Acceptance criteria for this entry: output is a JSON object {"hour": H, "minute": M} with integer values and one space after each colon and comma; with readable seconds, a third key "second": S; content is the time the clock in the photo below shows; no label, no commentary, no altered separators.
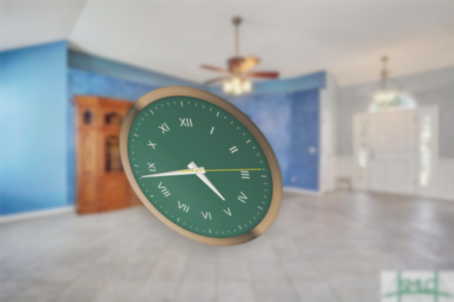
{"hour": 4, "minute": 43, "second": 14}
